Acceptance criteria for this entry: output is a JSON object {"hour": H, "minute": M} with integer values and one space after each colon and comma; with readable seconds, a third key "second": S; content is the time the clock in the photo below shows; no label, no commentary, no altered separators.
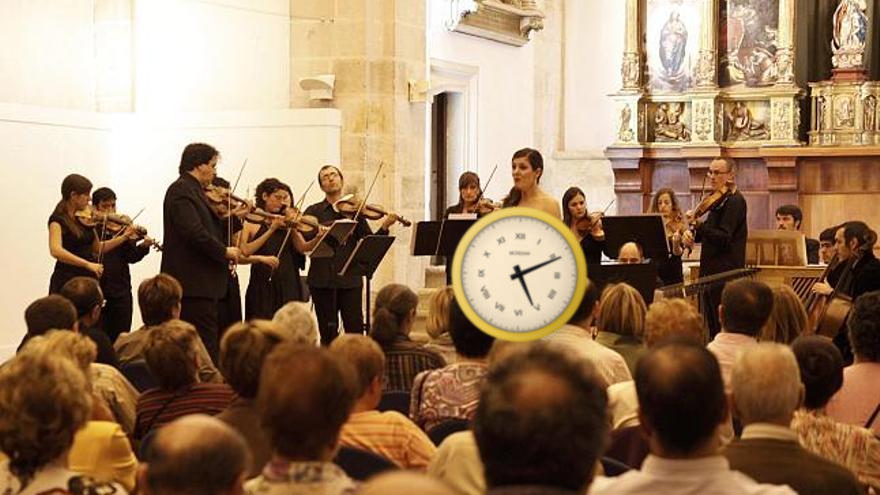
{"hour": 5, "minute": 11}
